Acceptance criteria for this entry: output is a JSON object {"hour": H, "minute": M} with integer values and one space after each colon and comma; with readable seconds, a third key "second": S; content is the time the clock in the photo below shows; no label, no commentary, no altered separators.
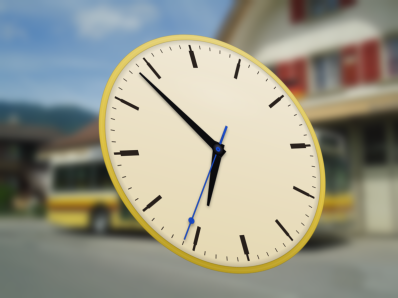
{"hour": 6, "minute": 53, "second": 36}
